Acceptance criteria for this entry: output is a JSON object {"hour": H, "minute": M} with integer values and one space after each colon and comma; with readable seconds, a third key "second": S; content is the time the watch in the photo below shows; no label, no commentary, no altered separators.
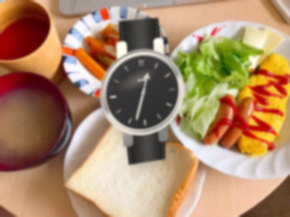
{"hour": 12, "minute": 33}
